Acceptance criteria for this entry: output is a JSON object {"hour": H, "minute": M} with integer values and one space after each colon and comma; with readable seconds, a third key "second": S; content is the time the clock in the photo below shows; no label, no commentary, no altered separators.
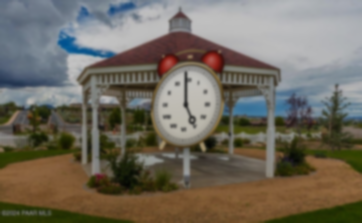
{"hour": 4, "minute": 59}
